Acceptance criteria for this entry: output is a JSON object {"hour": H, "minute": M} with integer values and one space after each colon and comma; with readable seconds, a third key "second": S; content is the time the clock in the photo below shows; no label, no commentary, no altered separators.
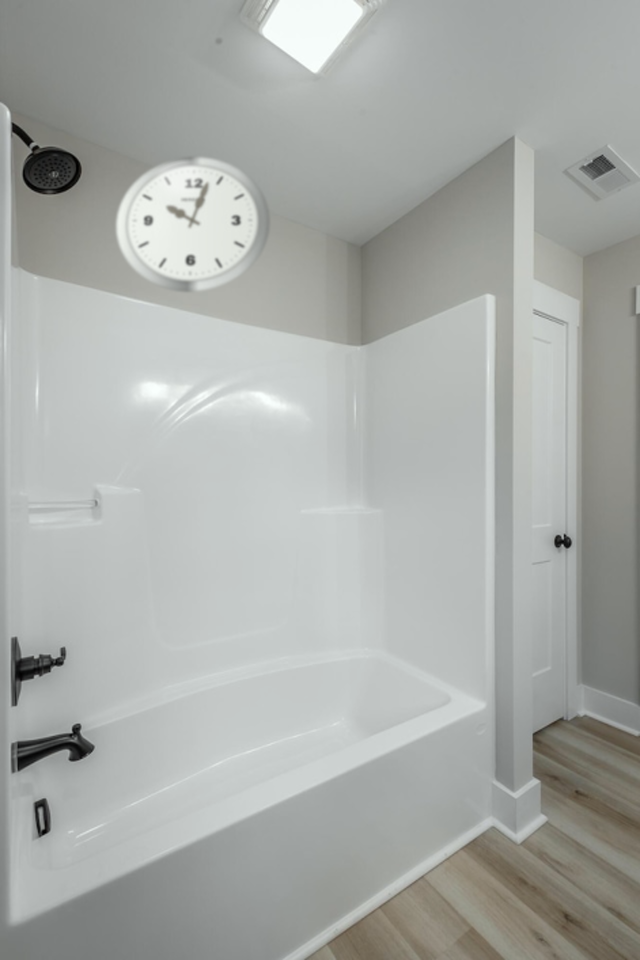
{"hour": 10, "minute": 3}
